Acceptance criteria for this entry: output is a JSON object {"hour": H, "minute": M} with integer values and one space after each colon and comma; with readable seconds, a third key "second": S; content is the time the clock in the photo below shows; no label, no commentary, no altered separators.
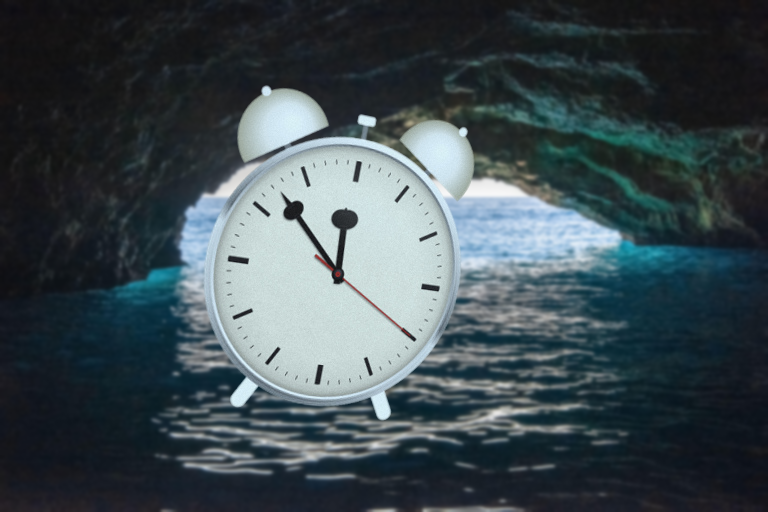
{"hour": 11, "minute": 52, "second": 20}
